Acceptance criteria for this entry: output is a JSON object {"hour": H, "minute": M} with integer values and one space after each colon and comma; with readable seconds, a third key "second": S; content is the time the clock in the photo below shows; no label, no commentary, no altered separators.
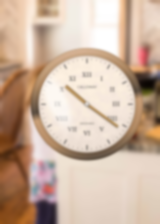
{"hour": 10, "minute": 21}
